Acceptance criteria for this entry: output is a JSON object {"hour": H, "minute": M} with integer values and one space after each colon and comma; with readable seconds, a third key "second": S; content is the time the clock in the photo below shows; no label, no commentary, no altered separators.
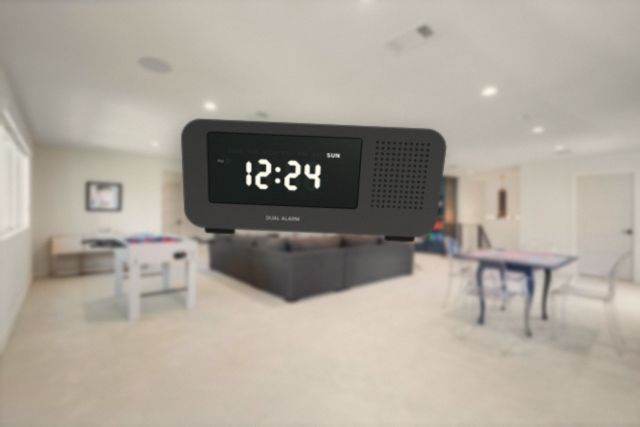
{"hour": 12, "minute": 24}
